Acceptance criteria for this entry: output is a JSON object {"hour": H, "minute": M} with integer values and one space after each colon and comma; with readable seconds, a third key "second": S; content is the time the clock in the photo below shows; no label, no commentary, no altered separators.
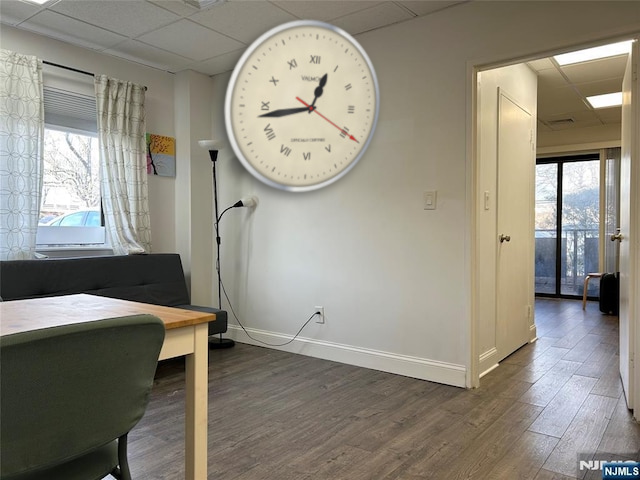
{"hour": 12, "minute": 43, "second": 20}
